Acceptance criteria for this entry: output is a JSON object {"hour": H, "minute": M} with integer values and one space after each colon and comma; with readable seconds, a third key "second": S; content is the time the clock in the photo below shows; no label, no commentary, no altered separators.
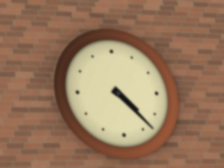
{"hour": 4, "minute": 23}
